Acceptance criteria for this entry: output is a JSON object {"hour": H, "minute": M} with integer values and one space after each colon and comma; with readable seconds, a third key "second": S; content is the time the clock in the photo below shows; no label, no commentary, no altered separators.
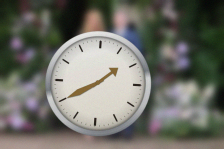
{"hour": 1, "minute": 40}
